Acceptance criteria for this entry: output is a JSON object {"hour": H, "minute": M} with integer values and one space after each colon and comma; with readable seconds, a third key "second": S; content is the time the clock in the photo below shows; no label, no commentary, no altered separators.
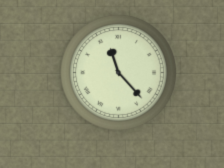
{"hour": 11, "minute": 23}
